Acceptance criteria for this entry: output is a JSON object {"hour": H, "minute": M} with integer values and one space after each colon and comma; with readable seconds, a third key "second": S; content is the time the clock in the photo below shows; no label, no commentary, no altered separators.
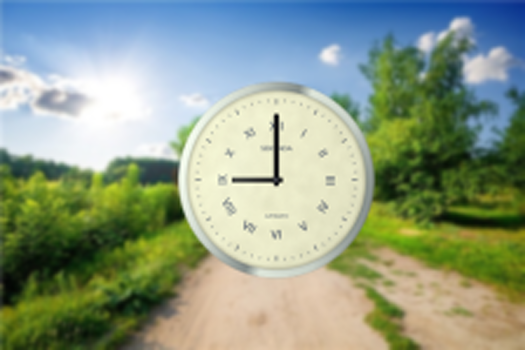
{"hour": 9, "minute": 0}
